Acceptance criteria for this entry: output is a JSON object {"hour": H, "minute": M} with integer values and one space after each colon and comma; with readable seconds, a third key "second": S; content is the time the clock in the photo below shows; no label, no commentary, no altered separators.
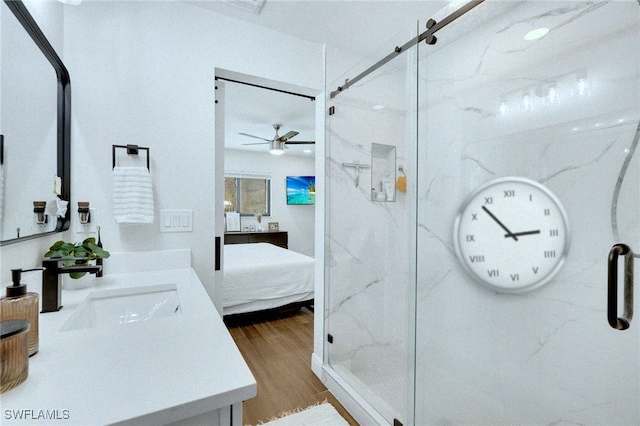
{"hour": 2, "minute": 53}
